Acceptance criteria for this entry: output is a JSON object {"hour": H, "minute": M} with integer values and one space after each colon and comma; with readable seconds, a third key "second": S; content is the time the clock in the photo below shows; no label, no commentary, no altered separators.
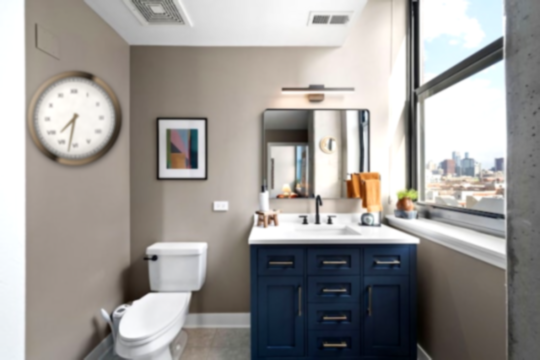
{"hour": 7, "minute": 32}
